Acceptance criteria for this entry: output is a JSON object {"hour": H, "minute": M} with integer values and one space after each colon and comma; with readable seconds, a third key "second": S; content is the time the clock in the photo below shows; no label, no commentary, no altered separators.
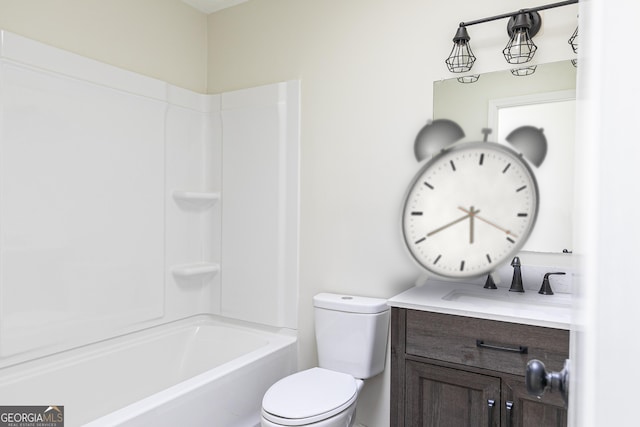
{"hour": 5, "minute": 40, "second": 19}
